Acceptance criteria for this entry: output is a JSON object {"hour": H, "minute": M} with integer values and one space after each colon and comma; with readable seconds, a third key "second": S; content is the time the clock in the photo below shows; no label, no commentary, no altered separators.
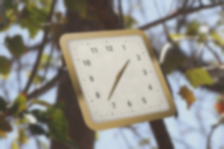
{"hour": 1, "minute": 37}
